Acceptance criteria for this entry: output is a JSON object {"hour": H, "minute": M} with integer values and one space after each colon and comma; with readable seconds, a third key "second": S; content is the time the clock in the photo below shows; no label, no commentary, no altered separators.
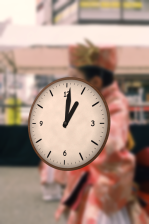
{"hour": 1, "minute": 1}
